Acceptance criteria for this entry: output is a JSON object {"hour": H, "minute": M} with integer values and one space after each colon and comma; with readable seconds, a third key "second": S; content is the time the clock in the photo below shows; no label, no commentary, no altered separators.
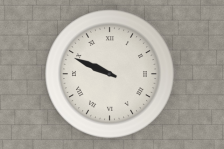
{"hour": 9, "minute": 49}
